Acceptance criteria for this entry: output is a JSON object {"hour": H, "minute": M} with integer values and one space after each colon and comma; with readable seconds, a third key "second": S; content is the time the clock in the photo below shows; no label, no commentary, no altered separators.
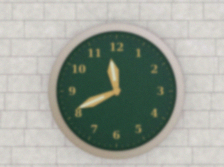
{"hour": 11, "minute": 41}
